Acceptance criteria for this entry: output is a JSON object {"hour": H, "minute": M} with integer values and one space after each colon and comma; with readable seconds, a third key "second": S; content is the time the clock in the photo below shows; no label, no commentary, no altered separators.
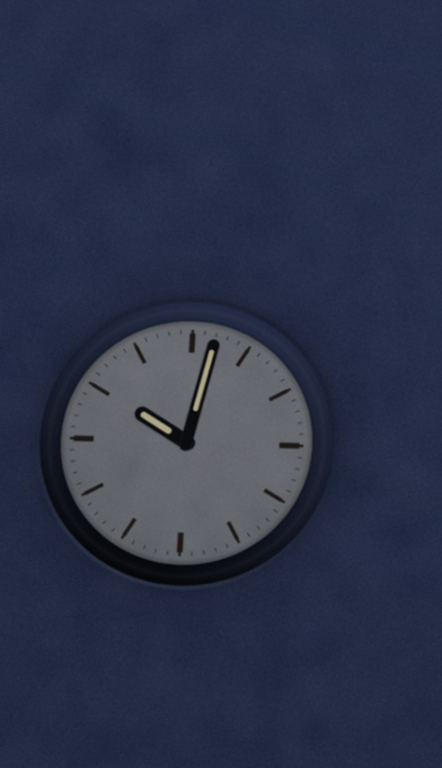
{"hour": 10, "minute": 2}
